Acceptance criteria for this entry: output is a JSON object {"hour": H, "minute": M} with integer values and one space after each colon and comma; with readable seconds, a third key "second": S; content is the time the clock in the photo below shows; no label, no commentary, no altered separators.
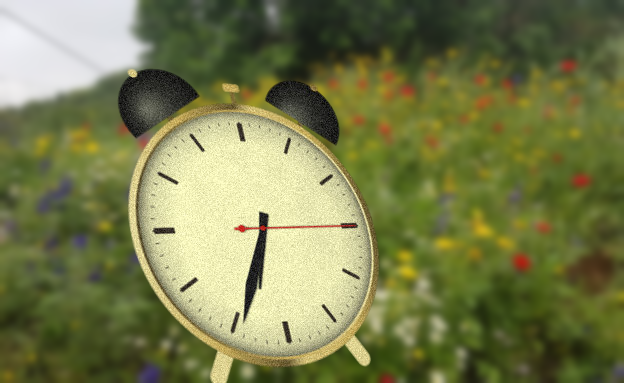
{"hour": 6, "minute": 34, "second": 15}
